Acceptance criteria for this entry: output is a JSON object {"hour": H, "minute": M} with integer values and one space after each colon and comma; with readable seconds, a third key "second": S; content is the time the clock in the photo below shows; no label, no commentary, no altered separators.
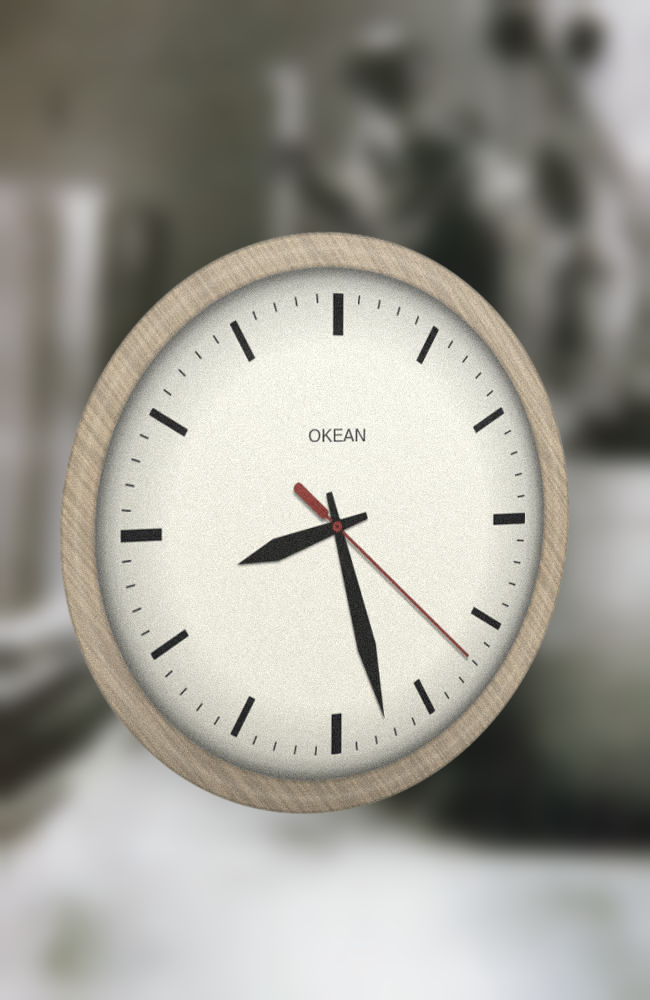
{"hour": 8, "minute": 27, "second": 22}
